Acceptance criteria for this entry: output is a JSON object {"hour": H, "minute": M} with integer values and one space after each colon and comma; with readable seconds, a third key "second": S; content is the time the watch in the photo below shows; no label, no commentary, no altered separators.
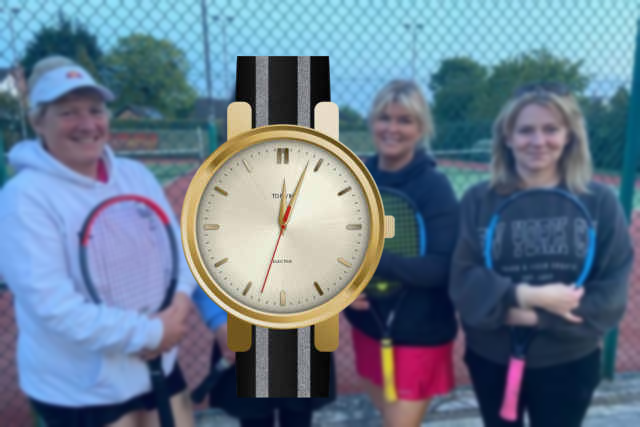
{"hour": 12, "minute": 3, "second": 33}
